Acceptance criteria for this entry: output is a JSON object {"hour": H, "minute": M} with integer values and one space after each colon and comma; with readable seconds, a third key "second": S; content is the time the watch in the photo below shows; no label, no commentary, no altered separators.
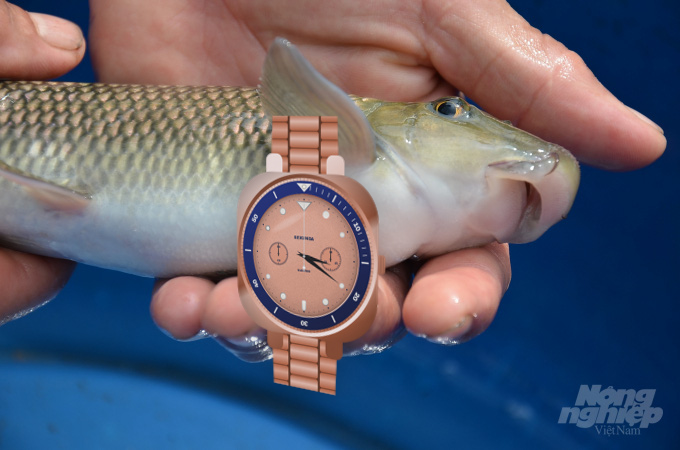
{"hour": 3, "minute": 20}
